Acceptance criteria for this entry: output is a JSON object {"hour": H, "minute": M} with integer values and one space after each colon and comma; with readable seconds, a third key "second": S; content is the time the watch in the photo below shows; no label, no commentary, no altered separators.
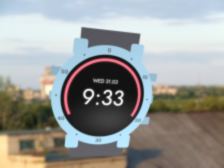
{"hour": 9, "minute": 33}
